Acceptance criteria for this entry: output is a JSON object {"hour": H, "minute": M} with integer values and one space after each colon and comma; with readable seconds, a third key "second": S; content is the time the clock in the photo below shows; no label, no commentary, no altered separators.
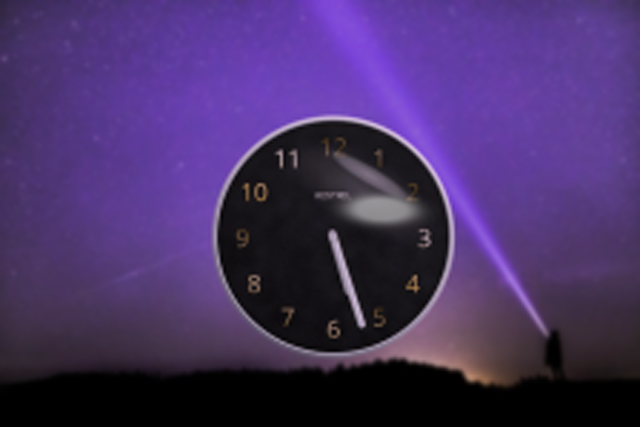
{"hour": 5, "minute": 27}
